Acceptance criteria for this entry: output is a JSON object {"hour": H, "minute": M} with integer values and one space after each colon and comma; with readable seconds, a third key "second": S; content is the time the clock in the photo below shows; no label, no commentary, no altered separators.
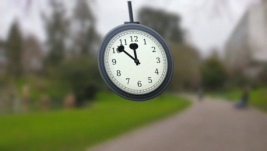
{"hour": 11, "minute": 52}
